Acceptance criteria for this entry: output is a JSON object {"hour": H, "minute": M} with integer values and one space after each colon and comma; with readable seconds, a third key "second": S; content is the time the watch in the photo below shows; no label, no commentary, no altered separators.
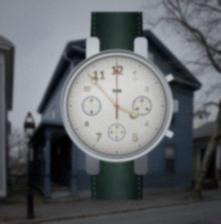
{"hour": 3, "minute": 53}
